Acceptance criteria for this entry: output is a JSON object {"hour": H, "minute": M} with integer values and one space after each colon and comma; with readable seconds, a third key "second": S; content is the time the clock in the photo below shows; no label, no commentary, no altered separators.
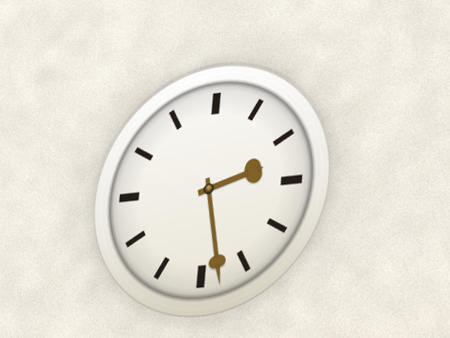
{"hour": 2, "minute": 28}
